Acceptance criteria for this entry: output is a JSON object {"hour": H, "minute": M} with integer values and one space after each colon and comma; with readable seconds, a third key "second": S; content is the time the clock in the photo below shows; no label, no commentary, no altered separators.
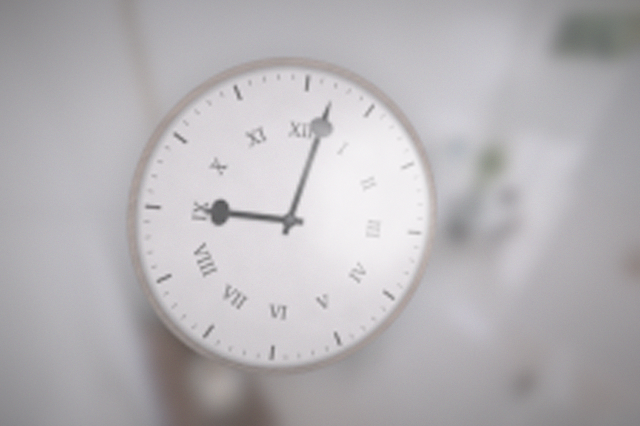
{"hour": 9, "minute": 2}
